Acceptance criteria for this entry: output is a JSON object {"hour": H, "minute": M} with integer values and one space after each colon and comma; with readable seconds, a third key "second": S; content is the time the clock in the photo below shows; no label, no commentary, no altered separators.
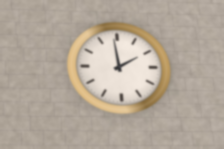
{"hour": 1, "minute": 59}
